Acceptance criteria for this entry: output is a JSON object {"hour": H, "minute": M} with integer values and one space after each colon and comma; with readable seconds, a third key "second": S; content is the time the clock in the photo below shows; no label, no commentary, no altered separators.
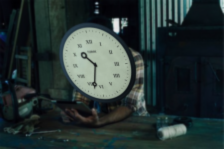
{"hour": 10, "minute": 33}
